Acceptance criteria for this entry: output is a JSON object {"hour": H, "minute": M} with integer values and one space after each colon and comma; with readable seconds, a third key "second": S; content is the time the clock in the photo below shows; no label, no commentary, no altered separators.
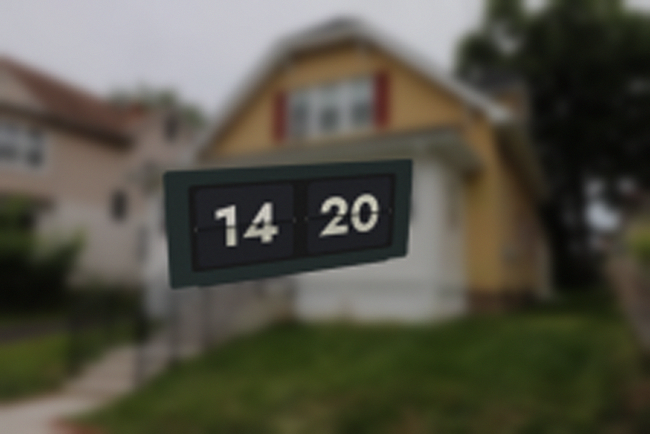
{"hour": 14, "minute": 20}
